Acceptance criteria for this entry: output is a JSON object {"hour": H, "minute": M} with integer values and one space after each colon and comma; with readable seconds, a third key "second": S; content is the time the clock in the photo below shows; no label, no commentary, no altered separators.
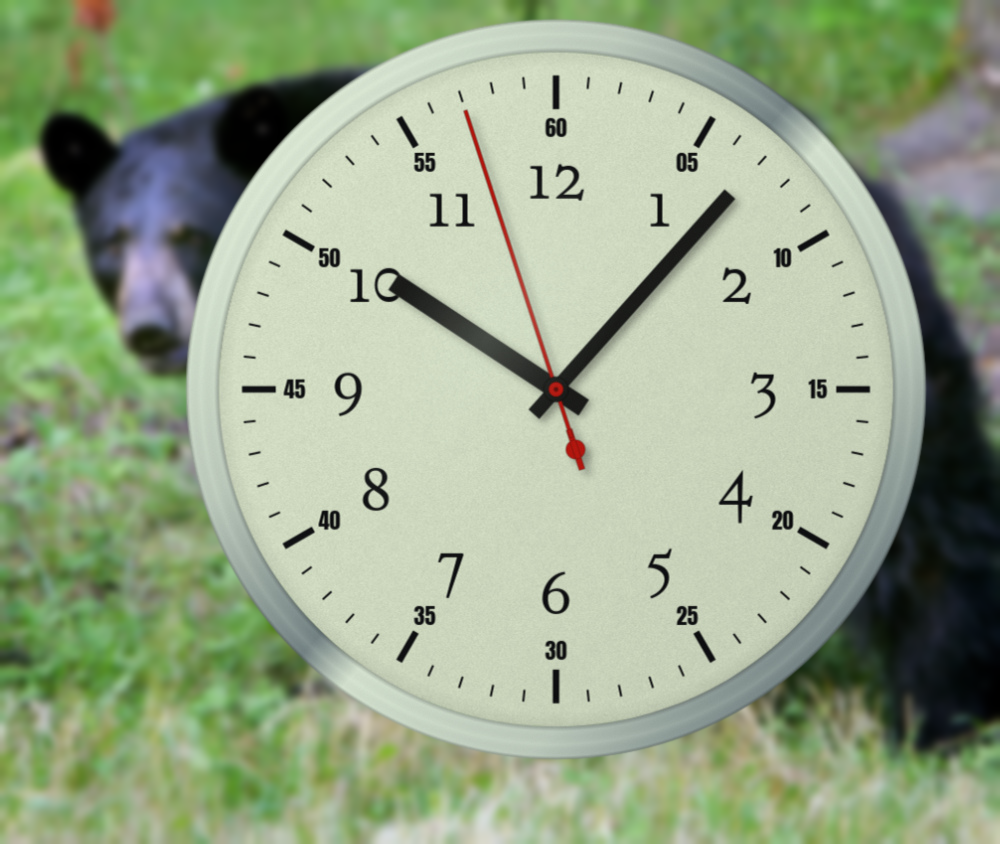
{"hour": 10, "minute": 6, "second": 57}
